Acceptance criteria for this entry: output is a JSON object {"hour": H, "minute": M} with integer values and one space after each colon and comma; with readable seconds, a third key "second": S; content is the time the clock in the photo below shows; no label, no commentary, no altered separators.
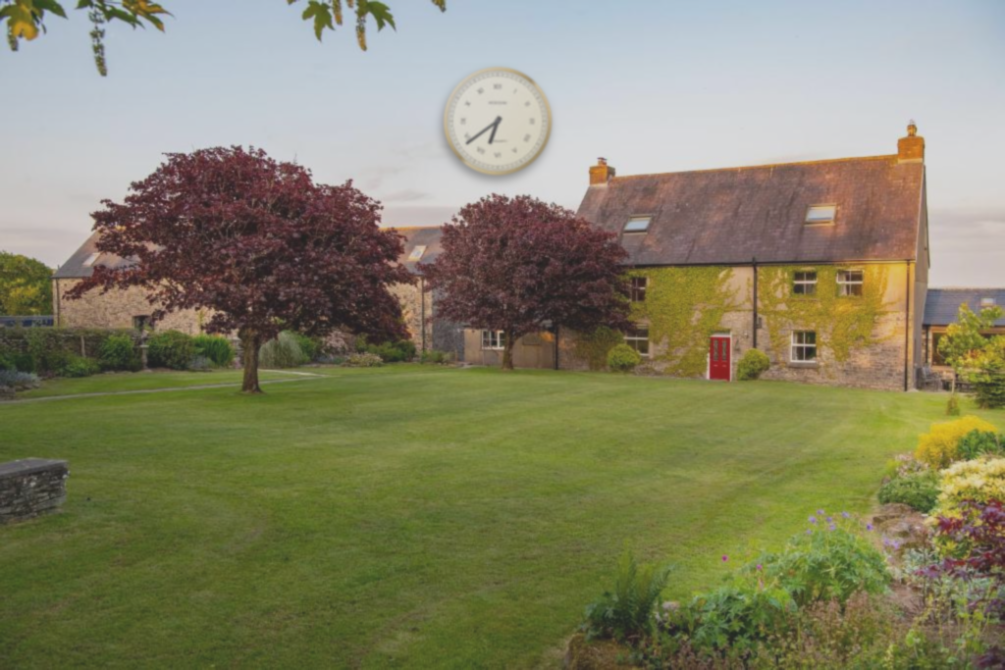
{"hour": 6, "minute": 39}
